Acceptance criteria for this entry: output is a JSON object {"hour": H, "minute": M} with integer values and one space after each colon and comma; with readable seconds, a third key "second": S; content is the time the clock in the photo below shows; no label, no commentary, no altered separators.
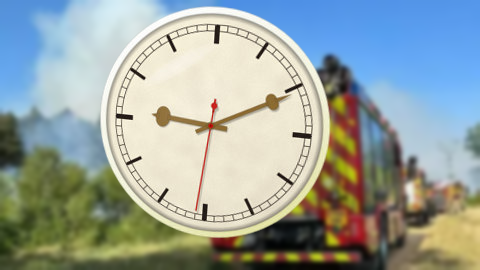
{"hour": 9, "minute": 10, "second": 31}
